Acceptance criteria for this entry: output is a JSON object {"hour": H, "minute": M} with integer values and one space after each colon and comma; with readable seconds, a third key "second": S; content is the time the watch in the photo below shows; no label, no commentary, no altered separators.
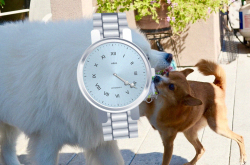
{"hour": 4, "minute": 21}
